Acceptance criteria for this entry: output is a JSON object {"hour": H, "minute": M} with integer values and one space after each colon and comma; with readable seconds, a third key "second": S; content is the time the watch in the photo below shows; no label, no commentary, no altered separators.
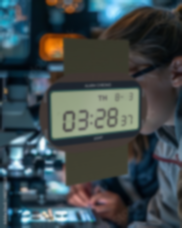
{"hour": 3, "minute": 28}
